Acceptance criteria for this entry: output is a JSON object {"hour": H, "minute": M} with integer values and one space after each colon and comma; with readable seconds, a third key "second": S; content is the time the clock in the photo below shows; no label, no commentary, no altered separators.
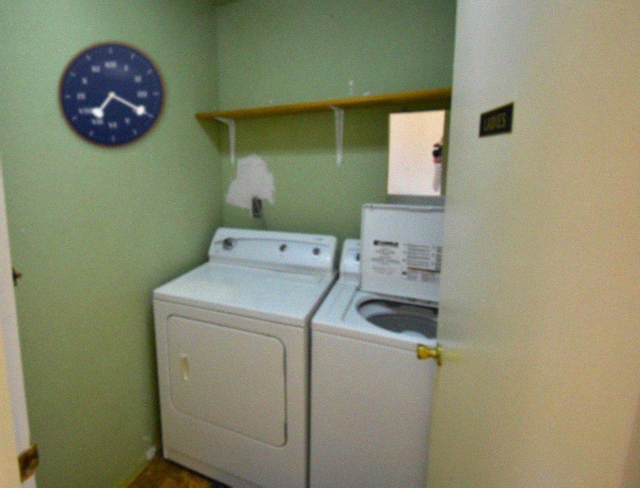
{"hour": 7, "minute": 20}
